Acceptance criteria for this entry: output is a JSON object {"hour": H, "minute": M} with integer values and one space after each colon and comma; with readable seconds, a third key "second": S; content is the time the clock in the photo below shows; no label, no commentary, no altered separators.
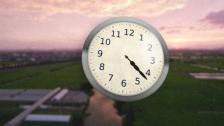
{"hour": 4, "minute": 22}
